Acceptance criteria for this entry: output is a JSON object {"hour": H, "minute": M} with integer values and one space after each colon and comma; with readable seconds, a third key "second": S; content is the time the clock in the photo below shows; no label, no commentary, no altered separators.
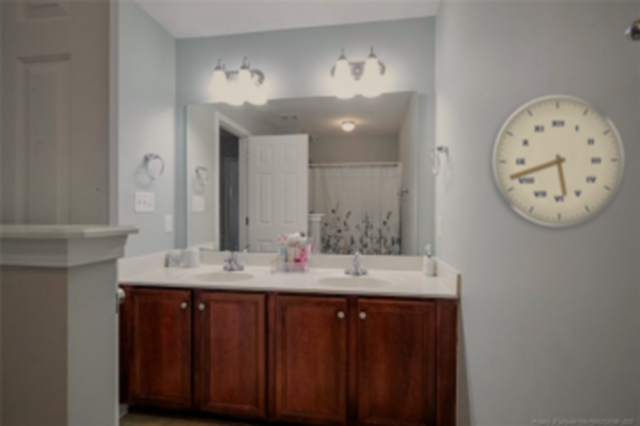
{"hour": 5, "minute": 42}
